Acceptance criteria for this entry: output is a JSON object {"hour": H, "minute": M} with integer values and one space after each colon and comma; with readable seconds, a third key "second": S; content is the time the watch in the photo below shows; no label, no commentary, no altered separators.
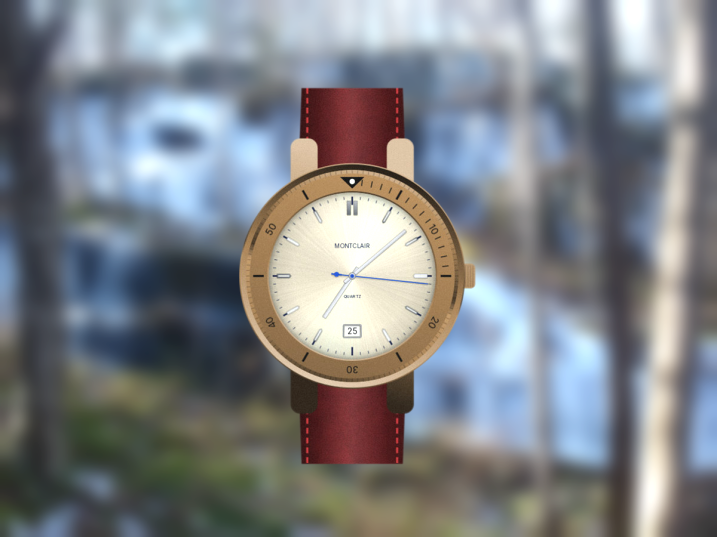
{"hour": 7, "minute": 8, "second": 16}
